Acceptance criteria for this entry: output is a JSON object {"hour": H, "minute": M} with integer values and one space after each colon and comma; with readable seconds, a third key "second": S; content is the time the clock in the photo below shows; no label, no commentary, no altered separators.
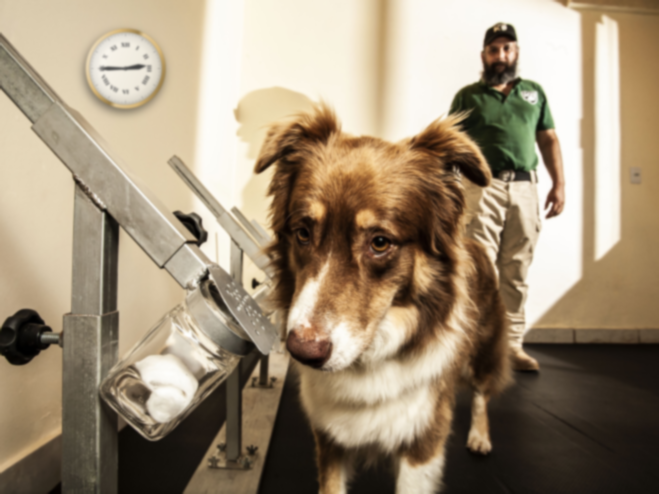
{"hour": 2, "minute": 45}
